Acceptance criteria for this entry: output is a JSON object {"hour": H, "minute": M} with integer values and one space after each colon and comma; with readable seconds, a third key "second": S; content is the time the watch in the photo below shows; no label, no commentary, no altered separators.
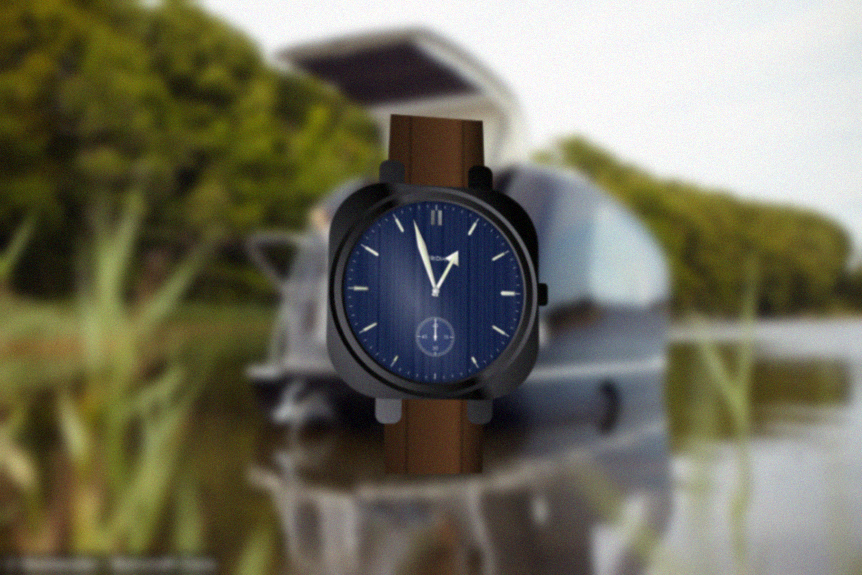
{"hour": 12, "minute": 57}
